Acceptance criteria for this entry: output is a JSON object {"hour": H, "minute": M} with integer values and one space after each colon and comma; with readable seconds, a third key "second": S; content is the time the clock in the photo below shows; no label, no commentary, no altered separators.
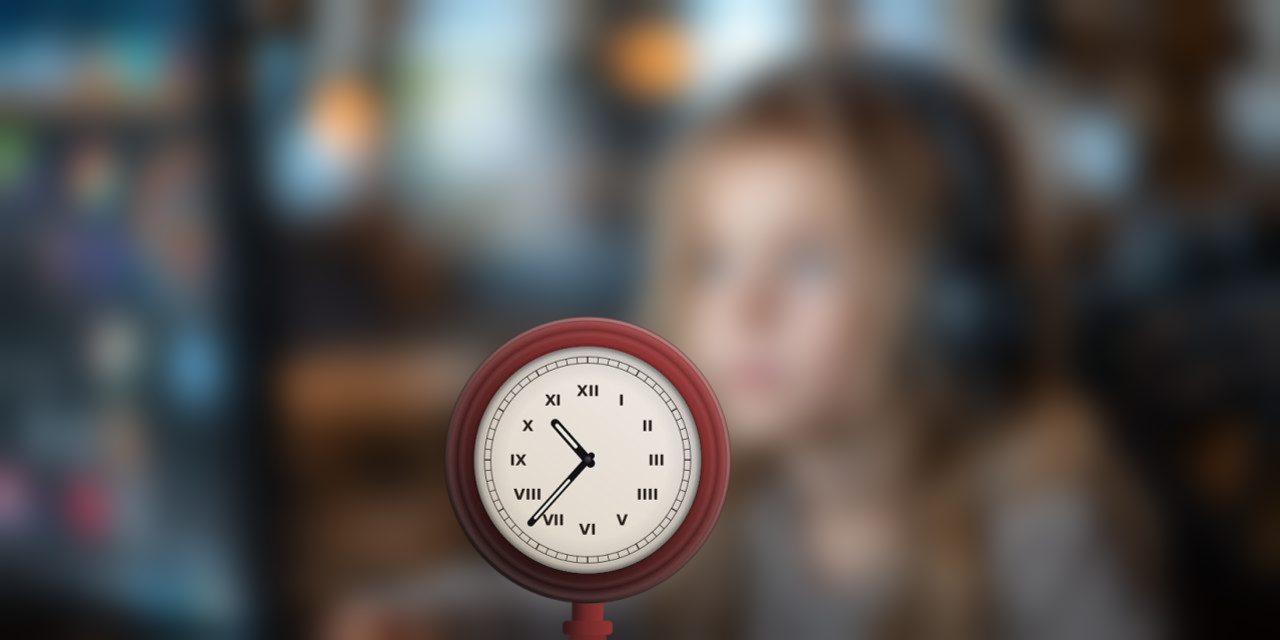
{"hour": 10, "minute": 37}
